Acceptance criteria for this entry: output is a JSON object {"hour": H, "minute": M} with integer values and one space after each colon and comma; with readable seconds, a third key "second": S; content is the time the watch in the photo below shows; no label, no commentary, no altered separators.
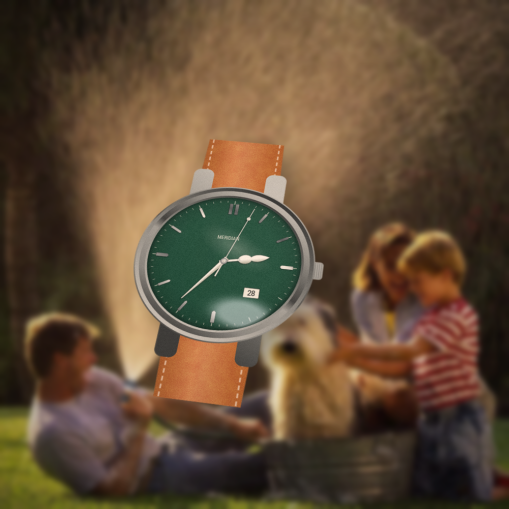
{"hour": 2, "minute": 36, "second": 3}
